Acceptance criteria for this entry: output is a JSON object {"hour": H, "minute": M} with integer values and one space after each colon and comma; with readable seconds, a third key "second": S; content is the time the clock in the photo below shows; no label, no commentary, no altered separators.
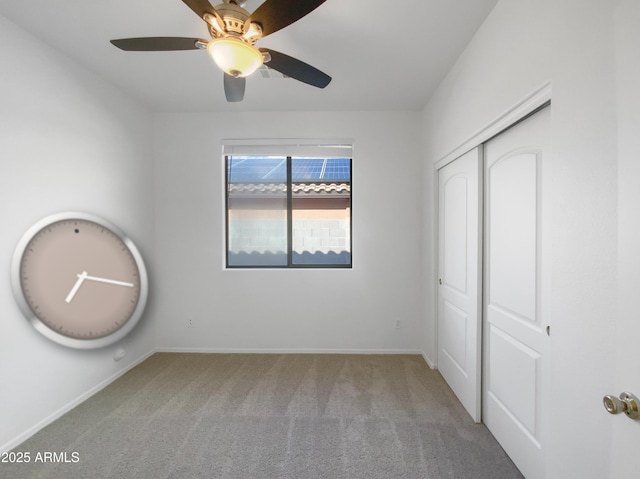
{"hour": 7, "minute": 17}
